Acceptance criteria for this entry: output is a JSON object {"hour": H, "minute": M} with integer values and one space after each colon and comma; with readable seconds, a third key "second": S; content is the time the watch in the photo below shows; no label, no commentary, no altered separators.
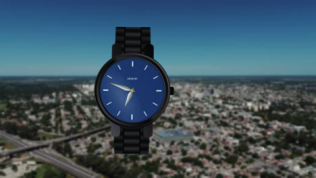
{"hour": 6, "minute": 48}
